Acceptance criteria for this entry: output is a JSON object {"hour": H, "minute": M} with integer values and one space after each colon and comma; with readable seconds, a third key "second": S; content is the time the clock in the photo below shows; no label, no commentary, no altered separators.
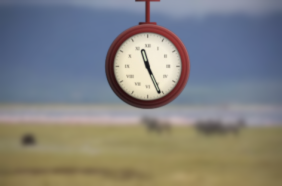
{"hour": 11, "minute": 26}
